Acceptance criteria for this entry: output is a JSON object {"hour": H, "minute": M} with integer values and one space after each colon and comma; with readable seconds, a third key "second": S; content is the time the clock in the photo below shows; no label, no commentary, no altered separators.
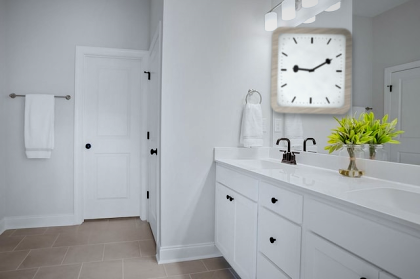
{"hour": 9, "minute": 10}
